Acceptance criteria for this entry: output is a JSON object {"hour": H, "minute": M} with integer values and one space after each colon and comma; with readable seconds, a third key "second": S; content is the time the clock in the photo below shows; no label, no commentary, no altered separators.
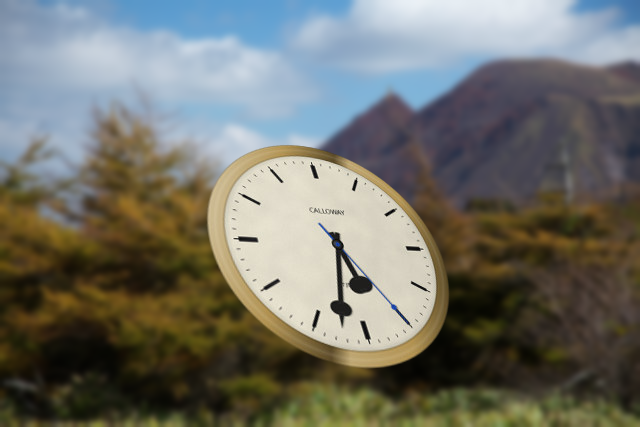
{"hour": 5, "minute": 32, "second": 25}
